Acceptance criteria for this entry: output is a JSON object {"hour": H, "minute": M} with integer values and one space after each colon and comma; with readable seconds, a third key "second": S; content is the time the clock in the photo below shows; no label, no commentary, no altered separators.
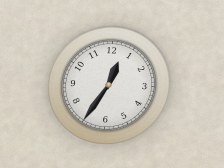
{"hour": 12, "minute": 35}
